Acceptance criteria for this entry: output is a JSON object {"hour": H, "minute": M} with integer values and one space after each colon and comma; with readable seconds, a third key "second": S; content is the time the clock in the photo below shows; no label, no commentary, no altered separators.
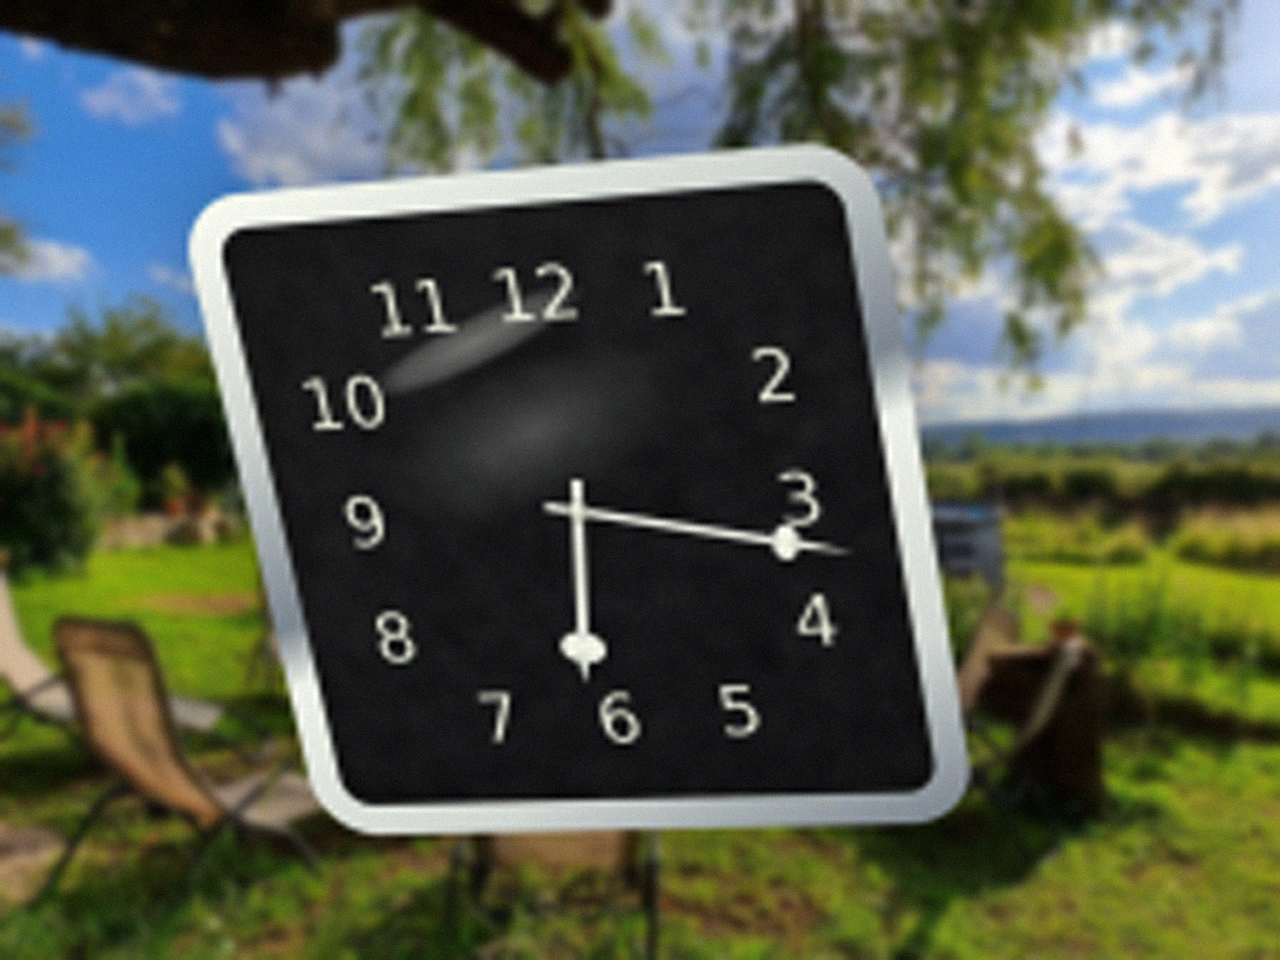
{"hour": 6, "minute": 17}
